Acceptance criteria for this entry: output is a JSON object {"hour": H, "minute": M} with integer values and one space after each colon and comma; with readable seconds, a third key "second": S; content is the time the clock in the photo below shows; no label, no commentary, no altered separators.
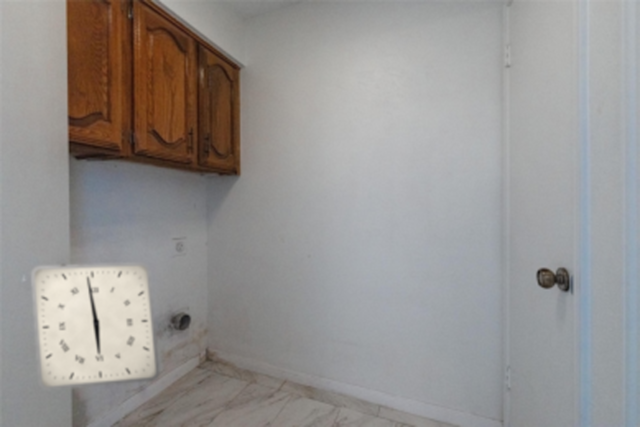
{"hour": 5, "minute": 59}
